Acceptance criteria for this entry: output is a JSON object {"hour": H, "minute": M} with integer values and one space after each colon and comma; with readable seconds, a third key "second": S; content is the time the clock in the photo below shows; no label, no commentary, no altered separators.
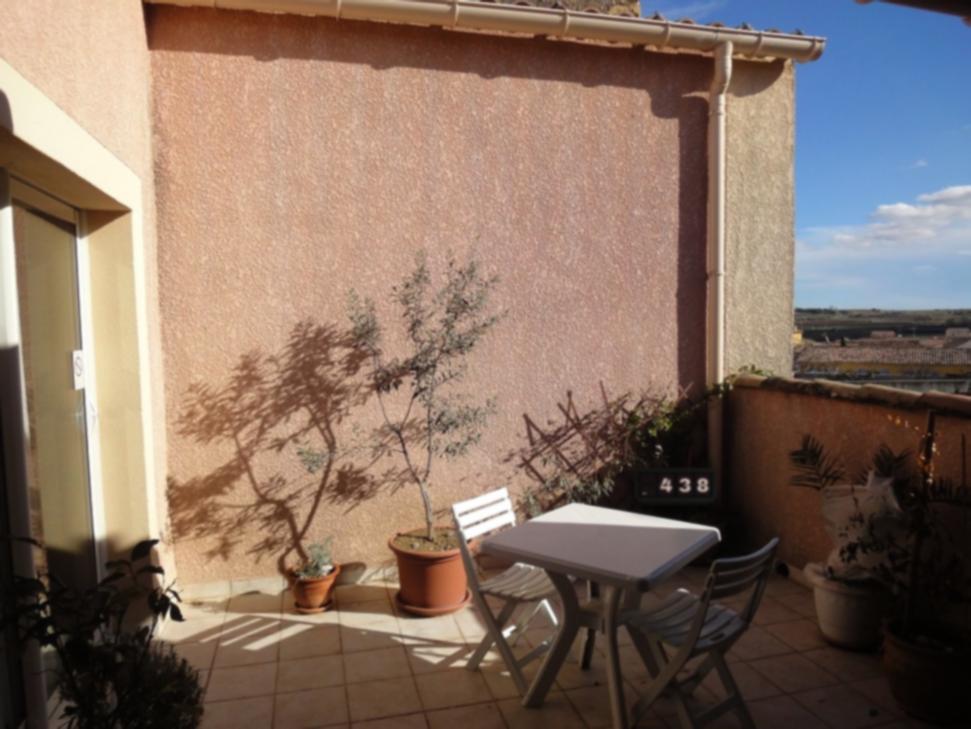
{"hour": 4, "minute": 38}
